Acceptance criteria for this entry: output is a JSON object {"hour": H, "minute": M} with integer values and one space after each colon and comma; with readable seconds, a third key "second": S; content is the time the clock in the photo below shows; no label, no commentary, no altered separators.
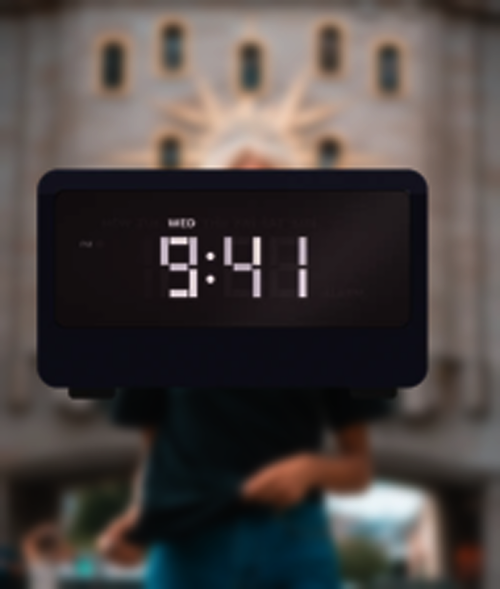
{"hour": 9, "minute": 41}
